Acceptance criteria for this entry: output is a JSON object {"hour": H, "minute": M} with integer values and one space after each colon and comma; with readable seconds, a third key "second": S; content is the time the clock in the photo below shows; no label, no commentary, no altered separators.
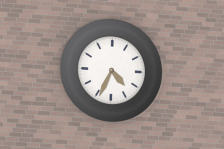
{"hour": 4, "minute": 34}
